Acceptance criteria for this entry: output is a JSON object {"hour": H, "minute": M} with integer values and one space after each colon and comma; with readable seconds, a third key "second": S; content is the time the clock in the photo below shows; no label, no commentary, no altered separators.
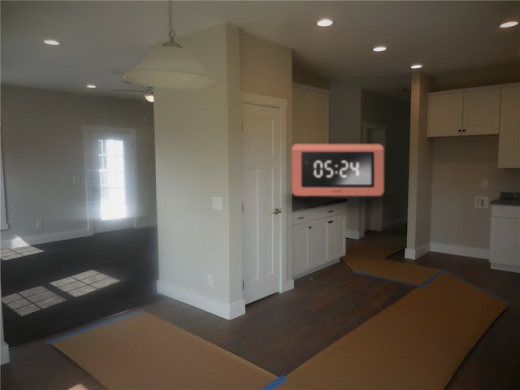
{"hour": 5, "minute": 24}
